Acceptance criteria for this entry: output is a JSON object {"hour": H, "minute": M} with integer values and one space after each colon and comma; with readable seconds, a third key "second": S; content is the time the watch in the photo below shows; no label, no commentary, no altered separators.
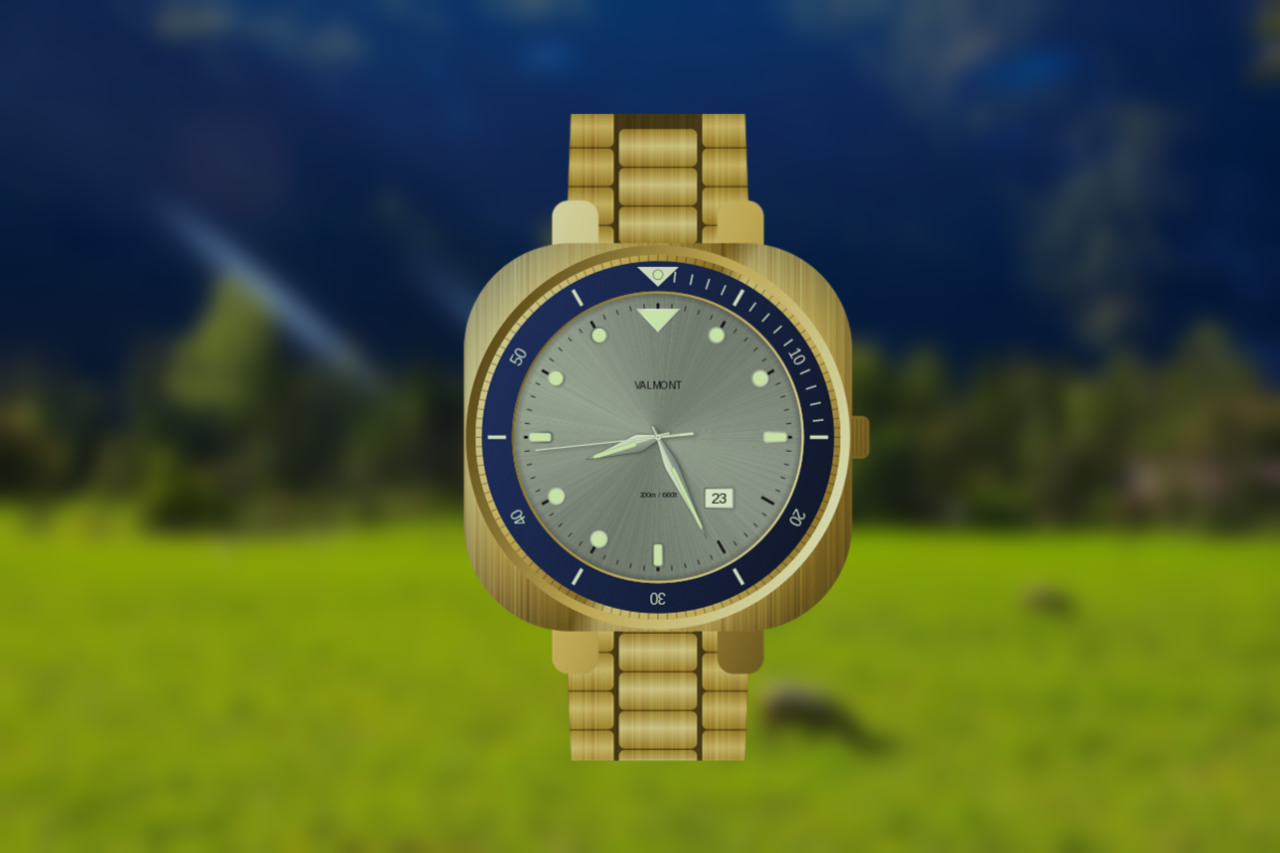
{"hour": 8, "minute": 25, "second": 44}
